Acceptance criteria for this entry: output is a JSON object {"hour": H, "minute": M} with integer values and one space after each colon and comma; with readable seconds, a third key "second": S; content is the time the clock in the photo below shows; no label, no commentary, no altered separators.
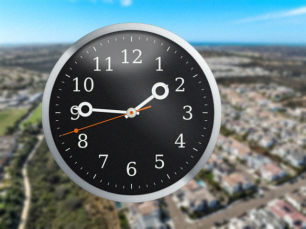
{"hour": 1, "minute": 45, "second": 42}
